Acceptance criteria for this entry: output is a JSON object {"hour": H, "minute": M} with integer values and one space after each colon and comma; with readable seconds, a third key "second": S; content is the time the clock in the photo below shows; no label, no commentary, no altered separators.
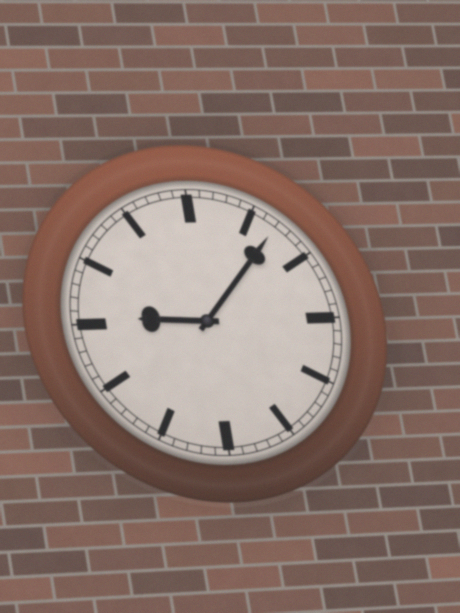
{"hour": 9, "minute": 7}
